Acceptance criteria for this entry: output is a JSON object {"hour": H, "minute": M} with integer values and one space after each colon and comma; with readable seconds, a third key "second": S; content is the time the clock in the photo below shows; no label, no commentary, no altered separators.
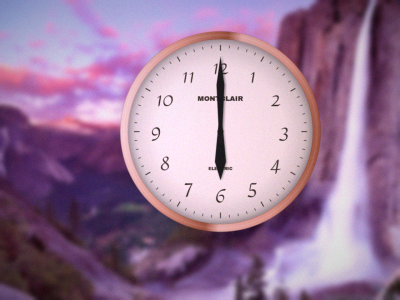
{"hour": 6, "minute": 0}
